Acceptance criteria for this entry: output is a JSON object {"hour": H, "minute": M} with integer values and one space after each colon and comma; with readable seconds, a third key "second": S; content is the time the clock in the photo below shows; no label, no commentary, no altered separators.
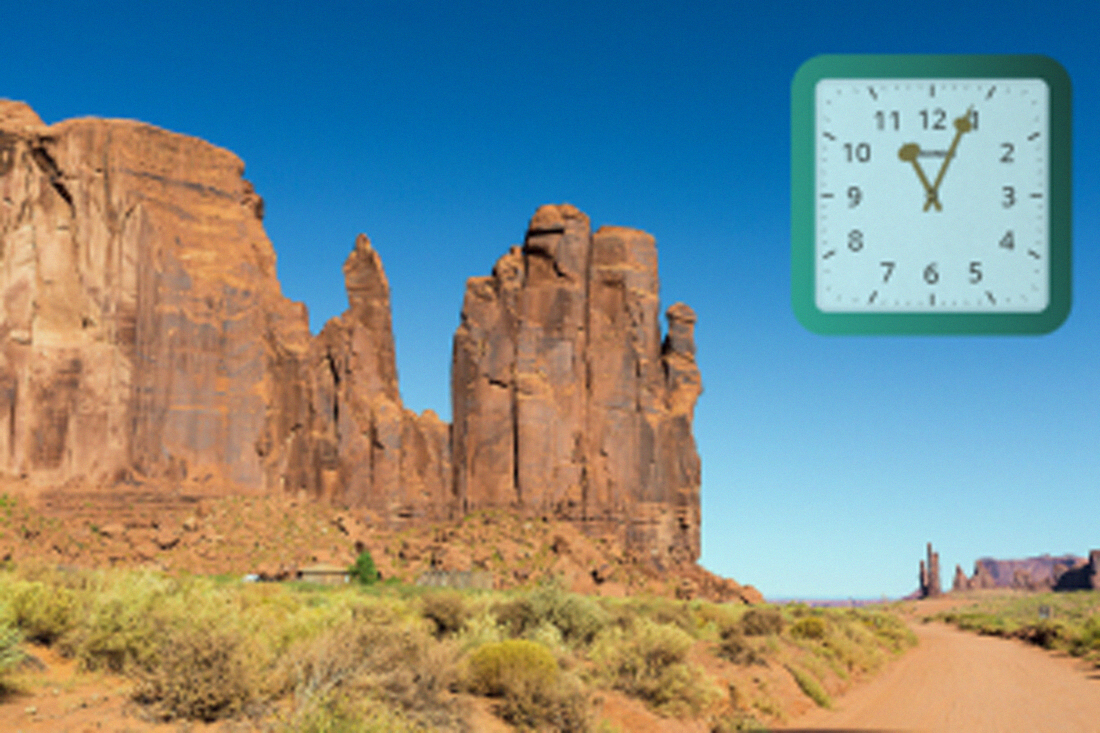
{"hour": 11, "minute": 4}
